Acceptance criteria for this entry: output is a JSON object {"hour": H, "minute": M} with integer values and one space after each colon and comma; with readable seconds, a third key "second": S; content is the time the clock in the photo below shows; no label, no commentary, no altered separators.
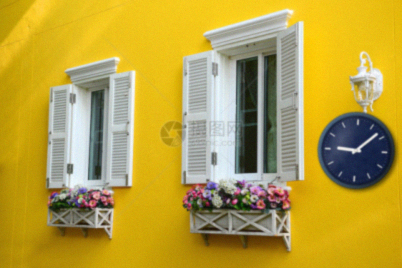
{"hour": 9, "minute": 8}
